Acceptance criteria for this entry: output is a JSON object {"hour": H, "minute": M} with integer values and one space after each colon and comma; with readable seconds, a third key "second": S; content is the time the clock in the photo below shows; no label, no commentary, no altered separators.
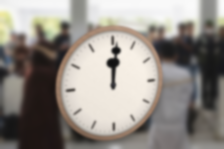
{"hour": 12, "minute": 1}
